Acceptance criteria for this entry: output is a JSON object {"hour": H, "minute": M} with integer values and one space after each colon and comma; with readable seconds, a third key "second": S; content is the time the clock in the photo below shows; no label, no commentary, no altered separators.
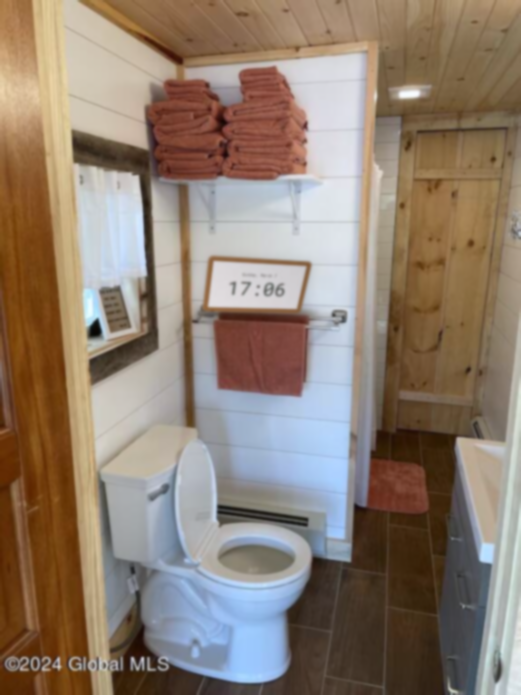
{"hour": 17, "minute": 6}
